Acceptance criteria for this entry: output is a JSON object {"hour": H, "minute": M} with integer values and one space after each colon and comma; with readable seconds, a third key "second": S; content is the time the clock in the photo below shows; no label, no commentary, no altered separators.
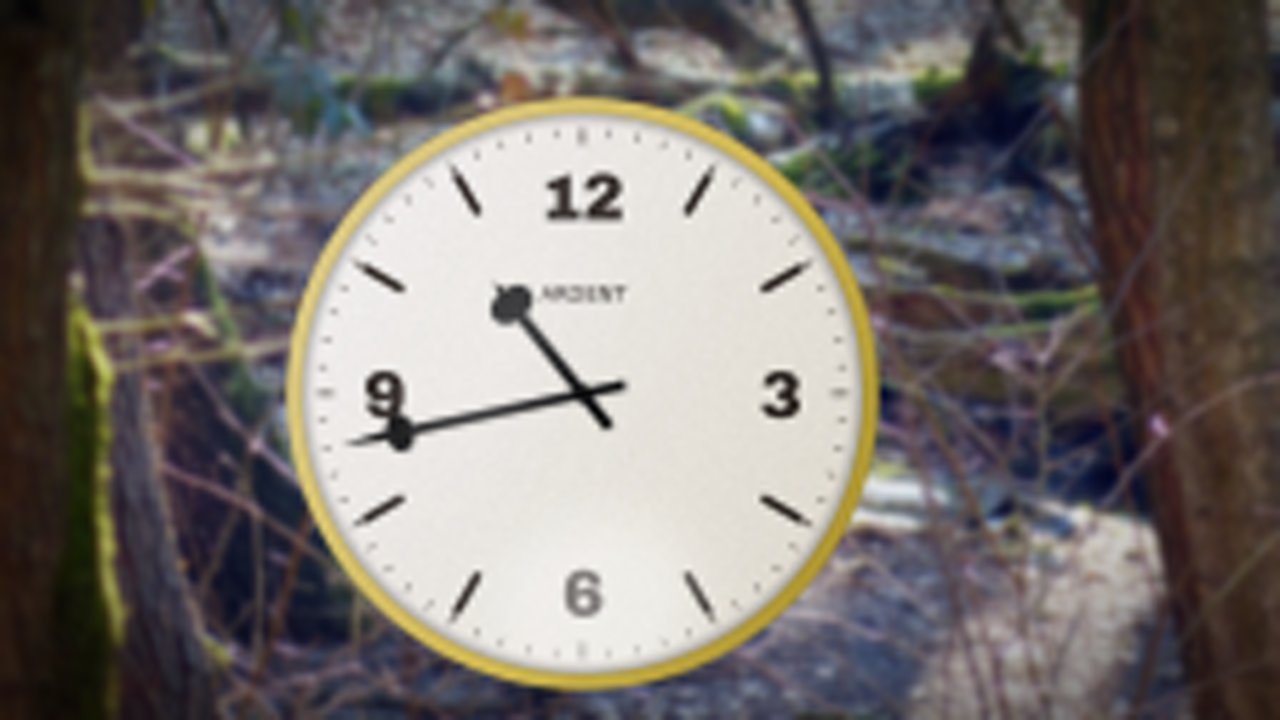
{"hour": 10, "minute": 43}
